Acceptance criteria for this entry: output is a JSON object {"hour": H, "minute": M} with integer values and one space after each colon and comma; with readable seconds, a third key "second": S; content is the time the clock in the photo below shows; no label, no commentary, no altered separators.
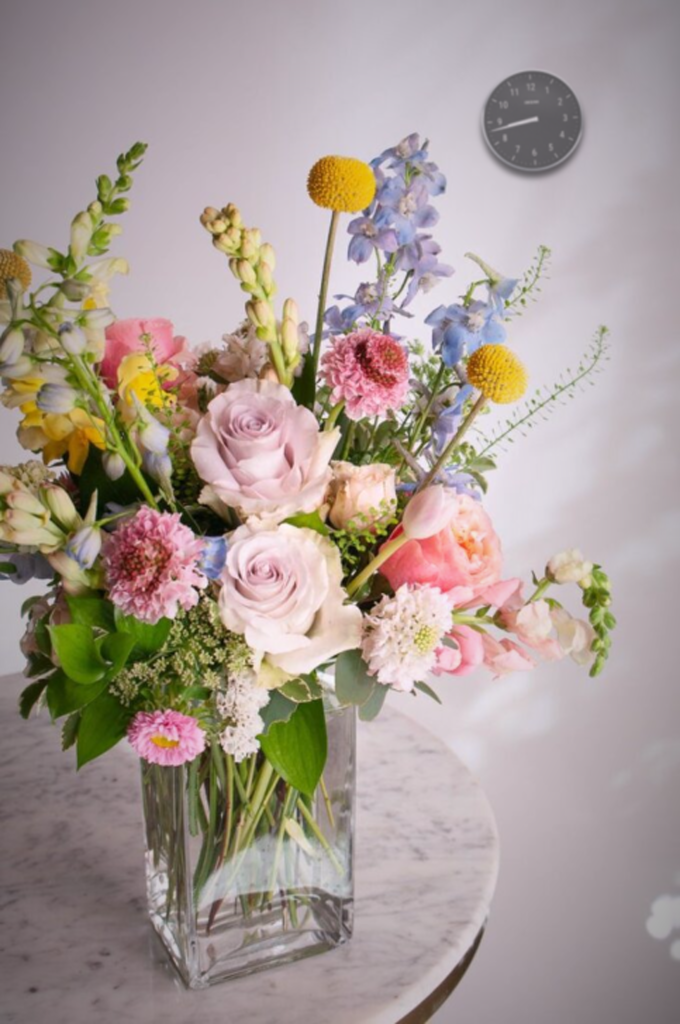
{"hour": 8, "minute": 43}
